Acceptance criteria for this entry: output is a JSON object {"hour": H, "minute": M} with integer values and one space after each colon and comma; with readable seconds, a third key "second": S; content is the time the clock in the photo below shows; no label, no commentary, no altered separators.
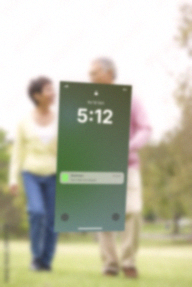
{"hour": 5, "minute": 12}
